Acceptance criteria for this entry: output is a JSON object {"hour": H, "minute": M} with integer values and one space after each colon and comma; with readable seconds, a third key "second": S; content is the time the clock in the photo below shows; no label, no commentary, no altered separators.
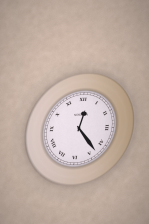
{"hour": 12, "minute": 23}
